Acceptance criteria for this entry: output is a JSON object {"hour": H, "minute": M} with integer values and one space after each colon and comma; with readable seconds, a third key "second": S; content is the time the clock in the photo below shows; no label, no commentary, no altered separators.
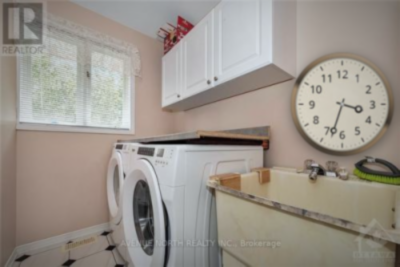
{"hour": 3, "minute": 33}
